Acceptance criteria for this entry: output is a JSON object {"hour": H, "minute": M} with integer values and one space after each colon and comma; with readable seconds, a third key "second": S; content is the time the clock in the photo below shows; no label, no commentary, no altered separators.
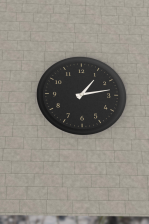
{"hour": 1, "minute": 13}
